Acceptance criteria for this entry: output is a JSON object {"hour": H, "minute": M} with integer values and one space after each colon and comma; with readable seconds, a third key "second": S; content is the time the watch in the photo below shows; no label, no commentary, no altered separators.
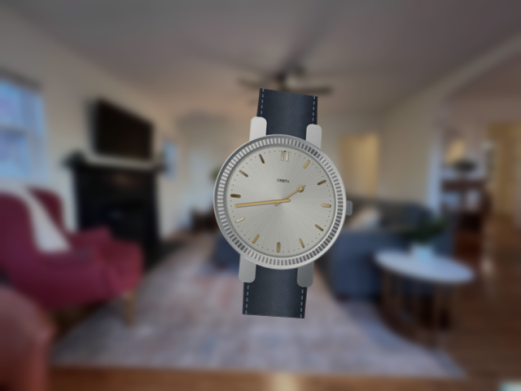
{"hour": 1, "minute": 43}
